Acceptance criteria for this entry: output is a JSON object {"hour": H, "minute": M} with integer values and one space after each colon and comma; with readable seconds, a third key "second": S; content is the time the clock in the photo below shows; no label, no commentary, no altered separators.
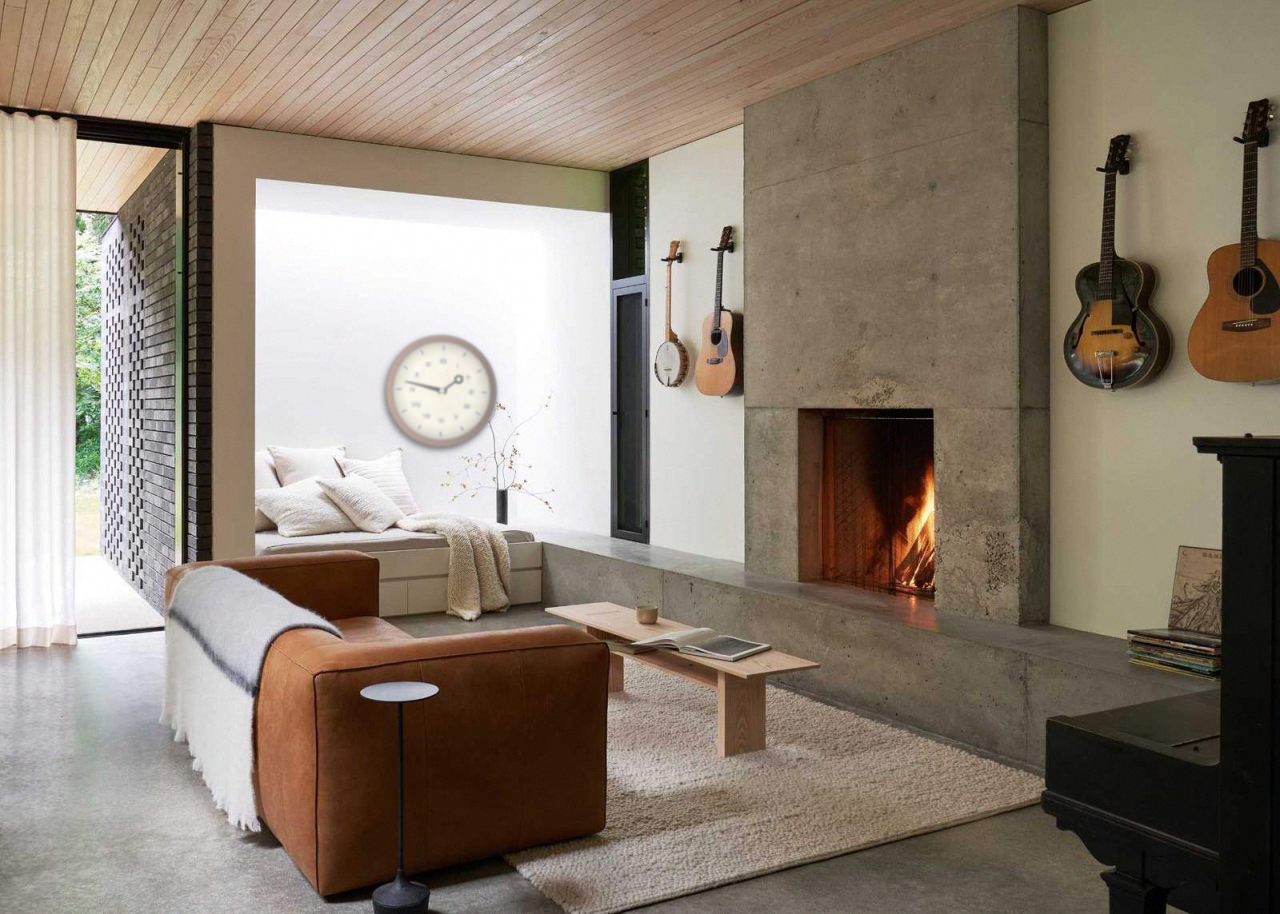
{"hour": 1, "minute": 47}
